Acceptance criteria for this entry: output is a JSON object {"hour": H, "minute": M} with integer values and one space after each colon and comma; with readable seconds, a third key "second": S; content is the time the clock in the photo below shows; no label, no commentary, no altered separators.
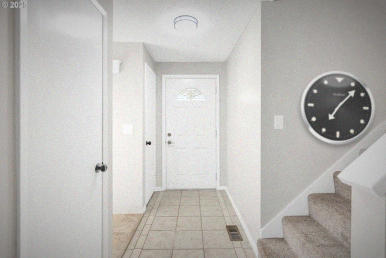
{"hour": 7, "minute": 7}
